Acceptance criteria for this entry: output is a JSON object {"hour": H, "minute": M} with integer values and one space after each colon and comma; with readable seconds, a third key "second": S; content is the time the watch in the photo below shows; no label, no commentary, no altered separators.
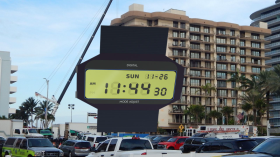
{"hour": 11, "minute": 44, "second": 30}
